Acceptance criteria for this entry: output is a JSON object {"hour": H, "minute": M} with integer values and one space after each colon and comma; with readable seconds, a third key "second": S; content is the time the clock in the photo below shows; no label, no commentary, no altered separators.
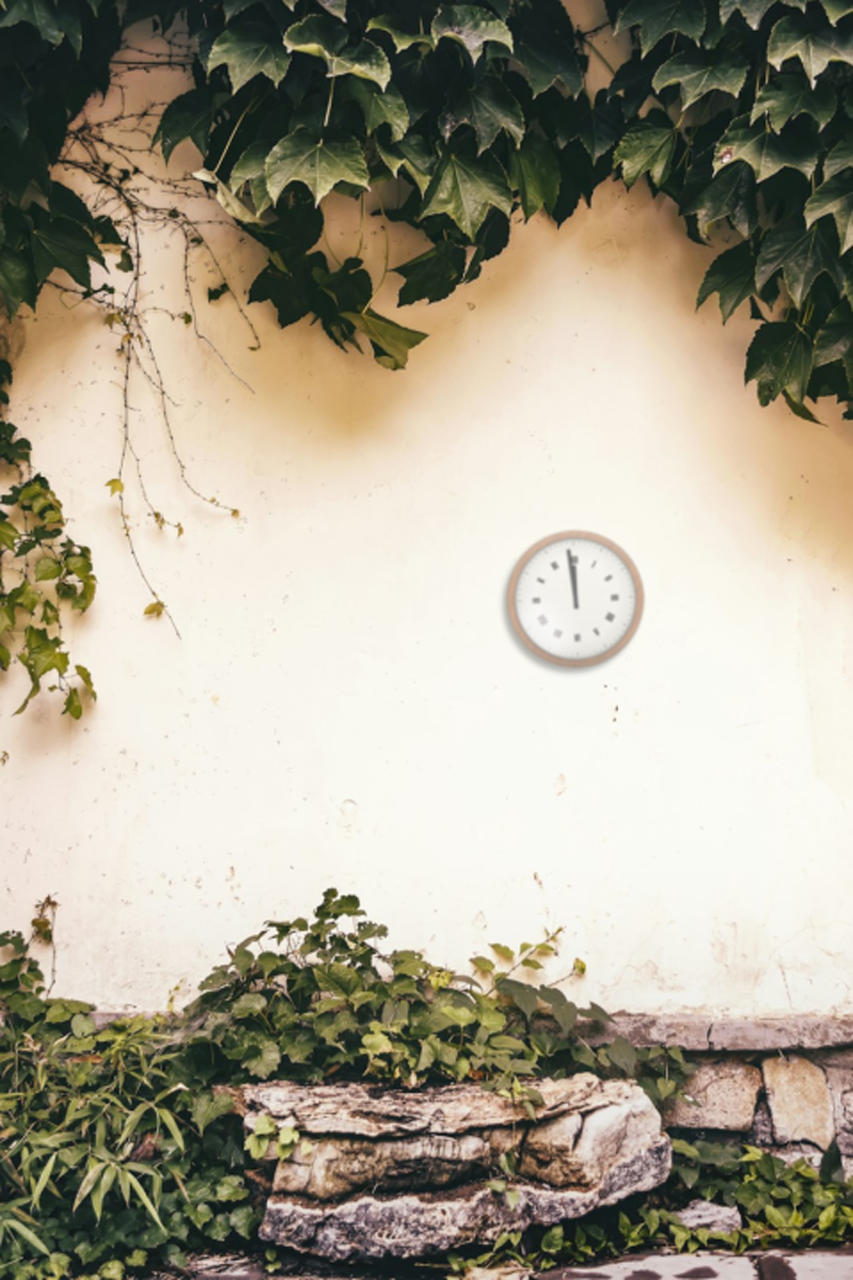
{"hour": 11, "minute": 59}
